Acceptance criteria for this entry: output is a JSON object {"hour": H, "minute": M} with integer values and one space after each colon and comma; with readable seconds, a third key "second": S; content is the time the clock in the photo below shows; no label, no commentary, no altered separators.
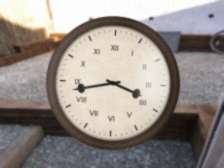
{"hour": 3, "minute": 43}
